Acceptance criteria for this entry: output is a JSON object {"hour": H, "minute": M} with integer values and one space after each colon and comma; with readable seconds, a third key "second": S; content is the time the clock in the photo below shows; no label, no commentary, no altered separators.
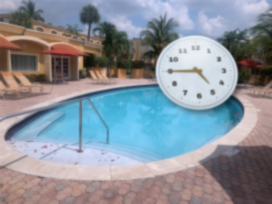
{"hour": 4, "minute": 45}
